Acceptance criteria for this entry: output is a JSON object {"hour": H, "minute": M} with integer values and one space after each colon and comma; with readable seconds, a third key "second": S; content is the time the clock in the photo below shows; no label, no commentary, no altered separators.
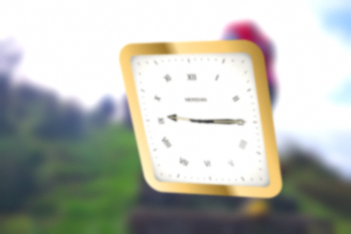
{"hour": 9, "minute": 15}
